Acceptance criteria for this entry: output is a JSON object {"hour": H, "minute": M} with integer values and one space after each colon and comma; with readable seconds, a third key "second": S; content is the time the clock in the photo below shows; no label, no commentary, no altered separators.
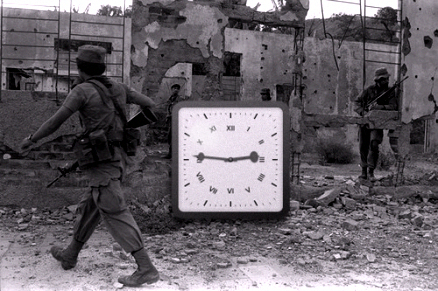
{"hour": 2, "minute": 46}
